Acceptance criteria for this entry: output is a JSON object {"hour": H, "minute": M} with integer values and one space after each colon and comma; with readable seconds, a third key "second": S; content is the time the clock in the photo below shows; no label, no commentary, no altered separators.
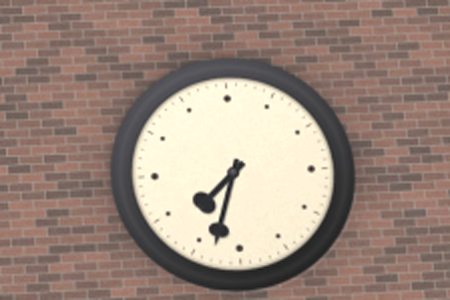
{"hour": 7, "minute": 33}
